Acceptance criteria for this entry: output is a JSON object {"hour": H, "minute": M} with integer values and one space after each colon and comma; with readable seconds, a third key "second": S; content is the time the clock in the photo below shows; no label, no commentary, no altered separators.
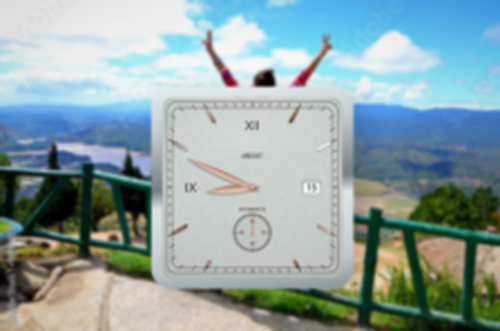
{"hour": 8, "minute": 49}
